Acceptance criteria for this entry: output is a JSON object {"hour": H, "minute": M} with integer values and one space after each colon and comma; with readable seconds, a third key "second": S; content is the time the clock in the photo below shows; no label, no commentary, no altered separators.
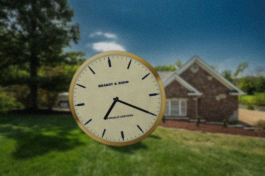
{"hour": 7, "minute": 20}
